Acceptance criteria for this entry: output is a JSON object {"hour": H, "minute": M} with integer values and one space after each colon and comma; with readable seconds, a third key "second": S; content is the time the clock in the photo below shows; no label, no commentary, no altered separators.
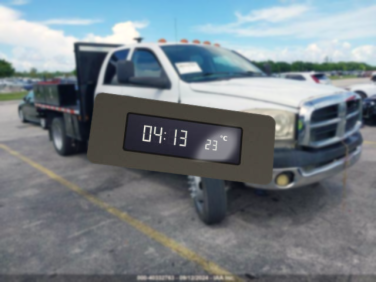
{"hour": 4, "minute": 13}
